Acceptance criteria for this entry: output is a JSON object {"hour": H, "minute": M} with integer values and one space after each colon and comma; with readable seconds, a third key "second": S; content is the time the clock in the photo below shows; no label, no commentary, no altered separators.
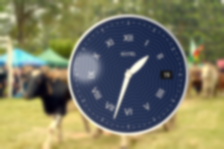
{"hour": 1, "minute": 33}
